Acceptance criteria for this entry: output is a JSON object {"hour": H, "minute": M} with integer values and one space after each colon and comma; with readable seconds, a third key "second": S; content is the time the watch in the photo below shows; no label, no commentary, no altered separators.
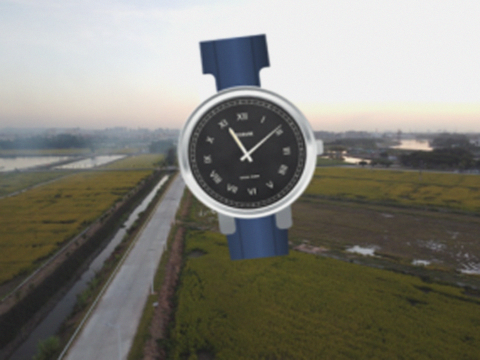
{"hour": 11, "minute": 9}
